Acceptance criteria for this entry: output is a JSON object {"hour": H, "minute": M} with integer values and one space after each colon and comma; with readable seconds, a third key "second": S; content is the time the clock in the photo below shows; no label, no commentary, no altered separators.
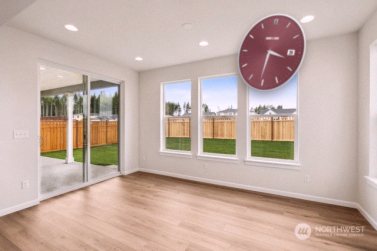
{"hour": 3, "minute": 31}
